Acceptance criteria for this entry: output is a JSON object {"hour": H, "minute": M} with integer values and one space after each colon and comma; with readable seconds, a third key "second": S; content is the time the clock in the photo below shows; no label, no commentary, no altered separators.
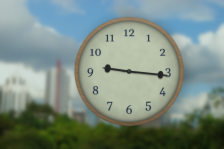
{"hour": 9, "minute": 16}
